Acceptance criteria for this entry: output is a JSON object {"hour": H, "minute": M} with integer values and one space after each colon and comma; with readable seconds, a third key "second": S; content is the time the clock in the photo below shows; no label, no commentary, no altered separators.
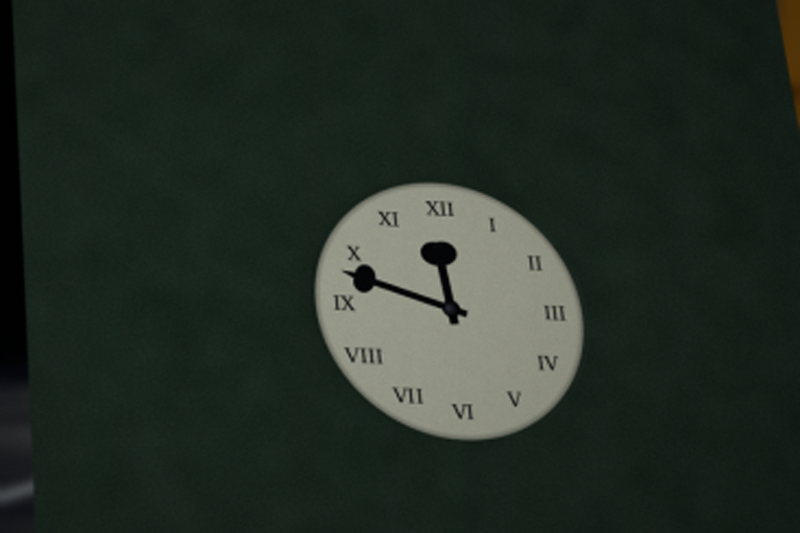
{"hour": 11, "minute": 48}
